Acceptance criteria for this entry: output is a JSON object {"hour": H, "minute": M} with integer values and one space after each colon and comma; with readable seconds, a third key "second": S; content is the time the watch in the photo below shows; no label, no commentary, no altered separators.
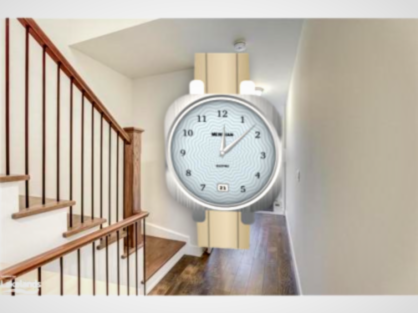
{"hour": 12, "minute": 8}
